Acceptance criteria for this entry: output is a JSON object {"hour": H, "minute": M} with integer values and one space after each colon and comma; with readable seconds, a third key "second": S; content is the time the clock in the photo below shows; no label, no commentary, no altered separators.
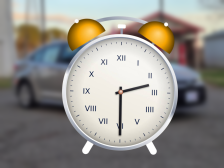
{"hour": 2, "minute": 30}
